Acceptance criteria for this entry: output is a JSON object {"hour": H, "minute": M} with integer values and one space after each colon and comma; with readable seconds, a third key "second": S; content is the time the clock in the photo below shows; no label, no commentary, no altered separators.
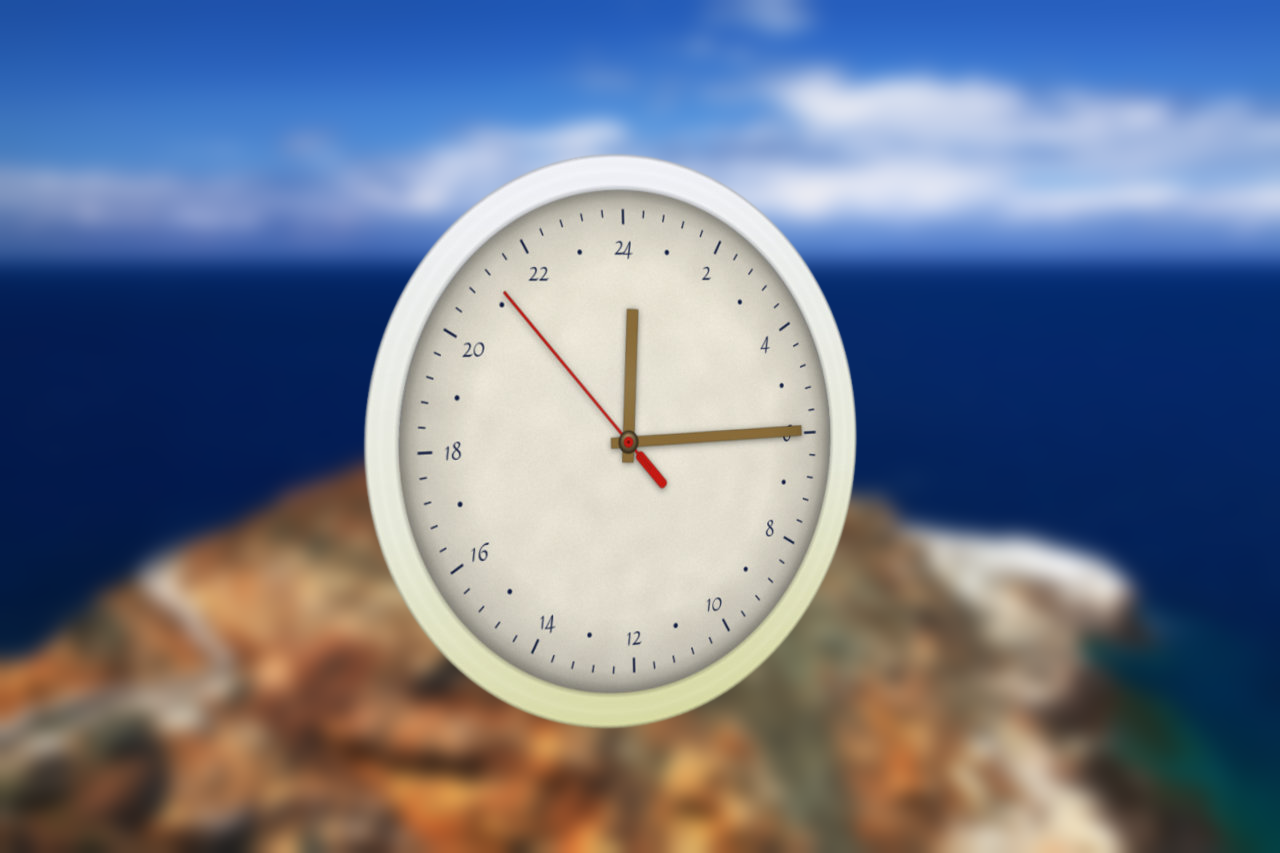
{"hour": 0, "minute": 14, "second": 53}
